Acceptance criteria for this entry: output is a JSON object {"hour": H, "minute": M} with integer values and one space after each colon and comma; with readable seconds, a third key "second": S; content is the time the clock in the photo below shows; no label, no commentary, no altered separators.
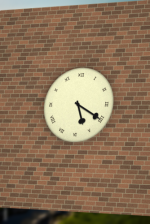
{"hour": 5, "minute": 20}
